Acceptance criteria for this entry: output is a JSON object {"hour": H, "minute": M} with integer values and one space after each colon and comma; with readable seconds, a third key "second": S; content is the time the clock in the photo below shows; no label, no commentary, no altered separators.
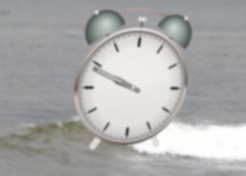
{"hour": 9, "minute": 49}
